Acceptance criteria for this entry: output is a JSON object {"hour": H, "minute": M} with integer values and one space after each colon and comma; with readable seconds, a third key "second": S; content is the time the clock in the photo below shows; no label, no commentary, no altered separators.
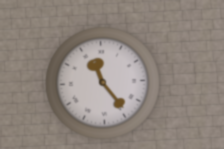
{"hour": 11, "minute": 24}
